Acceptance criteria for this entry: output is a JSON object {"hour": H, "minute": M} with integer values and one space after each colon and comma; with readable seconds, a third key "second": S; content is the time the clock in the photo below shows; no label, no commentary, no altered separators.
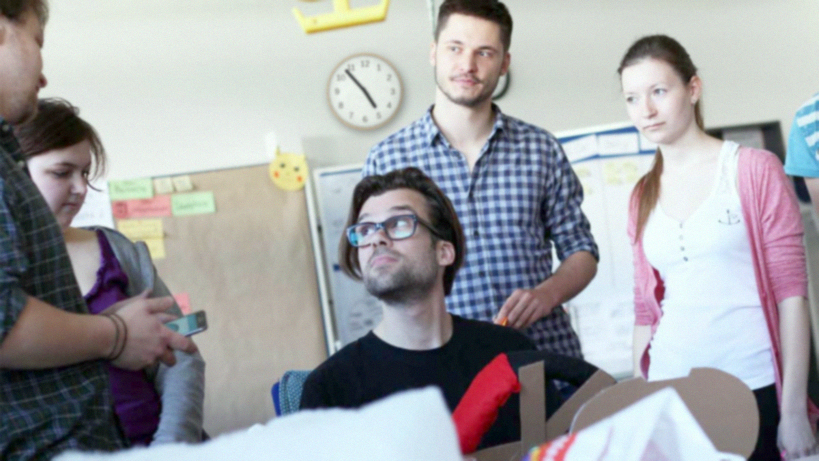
{"hour": 4, "minute": 53}
